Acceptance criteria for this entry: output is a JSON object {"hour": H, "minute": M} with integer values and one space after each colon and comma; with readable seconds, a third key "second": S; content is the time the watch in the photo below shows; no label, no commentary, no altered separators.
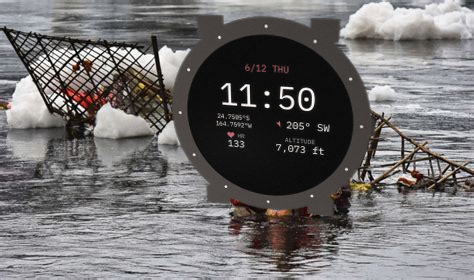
{"hour": 11, "minute": 50}
